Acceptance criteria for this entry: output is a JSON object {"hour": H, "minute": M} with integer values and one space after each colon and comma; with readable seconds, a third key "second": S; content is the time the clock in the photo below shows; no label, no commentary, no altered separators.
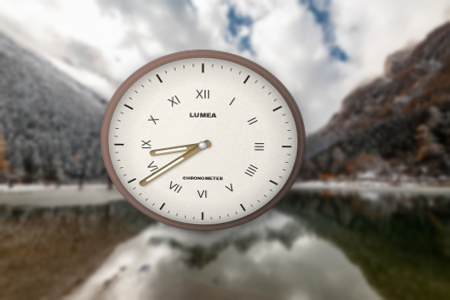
{"hour": 8, "minute": 39}
